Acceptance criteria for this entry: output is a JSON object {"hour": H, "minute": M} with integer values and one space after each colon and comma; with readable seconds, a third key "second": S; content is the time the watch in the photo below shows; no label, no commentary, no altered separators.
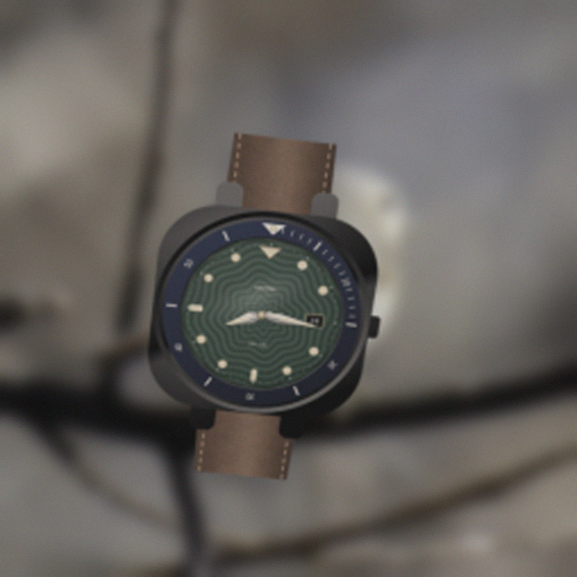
{"hour": 8, "minute": 16}
